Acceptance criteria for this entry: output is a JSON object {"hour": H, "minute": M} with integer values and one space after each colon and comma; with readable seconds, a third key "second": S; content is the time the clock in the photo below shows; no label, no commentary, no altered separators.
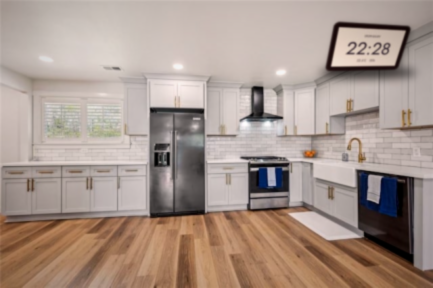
{"hour": 22, "minute": 28}
